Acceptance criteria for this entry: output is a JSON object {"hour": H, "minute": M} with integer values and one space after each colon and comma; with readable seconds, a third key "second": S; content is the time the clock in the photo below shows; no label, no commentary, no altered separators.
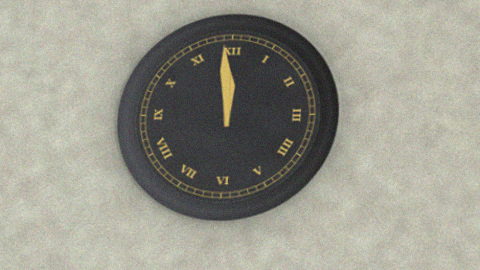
{"hour": 11, "minute": 59}
